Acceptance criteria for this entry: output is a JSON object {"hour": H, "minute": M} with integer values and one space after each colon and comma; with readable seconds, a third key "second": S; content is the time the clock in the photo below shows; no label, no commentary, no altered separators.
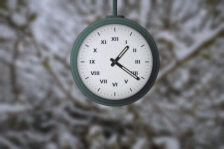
{"hour": 1, "minute": 21}
